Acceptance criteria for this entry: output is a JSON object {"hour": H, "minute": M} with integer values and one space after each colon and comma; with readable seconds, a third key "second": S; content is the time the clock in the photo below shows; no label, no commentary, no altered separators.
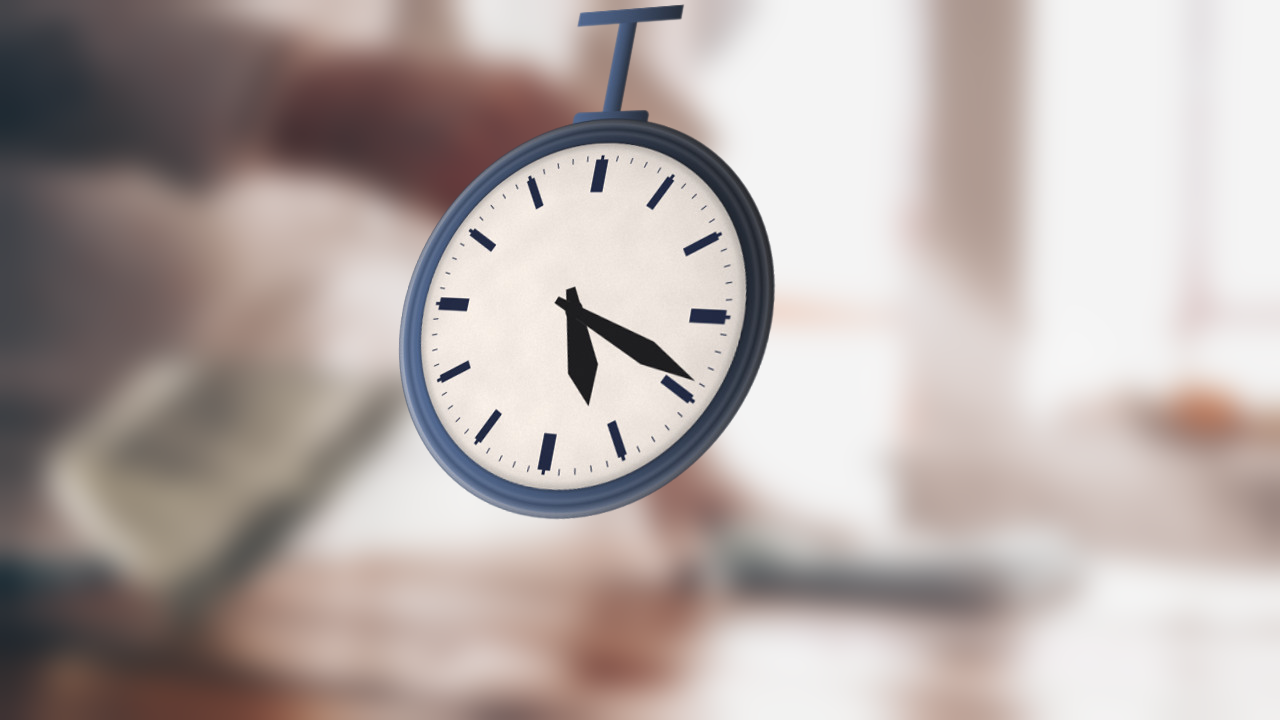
{"hour": 5, "minute": 19}
